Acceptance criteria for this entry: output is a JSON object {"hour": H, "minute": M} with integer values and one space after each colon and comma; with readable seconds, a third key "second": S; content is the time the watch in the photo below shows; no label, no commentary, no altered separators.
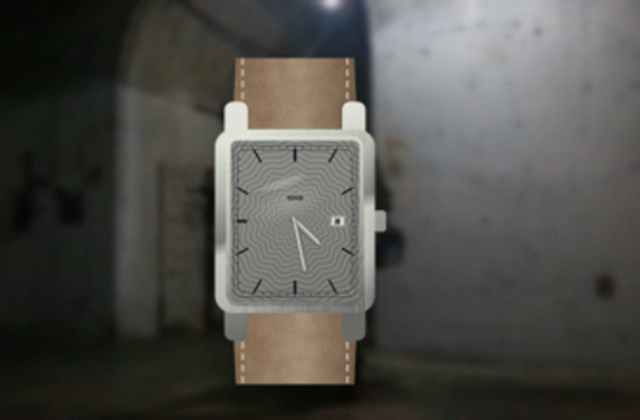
{"hour": 4, "minute": 28}
